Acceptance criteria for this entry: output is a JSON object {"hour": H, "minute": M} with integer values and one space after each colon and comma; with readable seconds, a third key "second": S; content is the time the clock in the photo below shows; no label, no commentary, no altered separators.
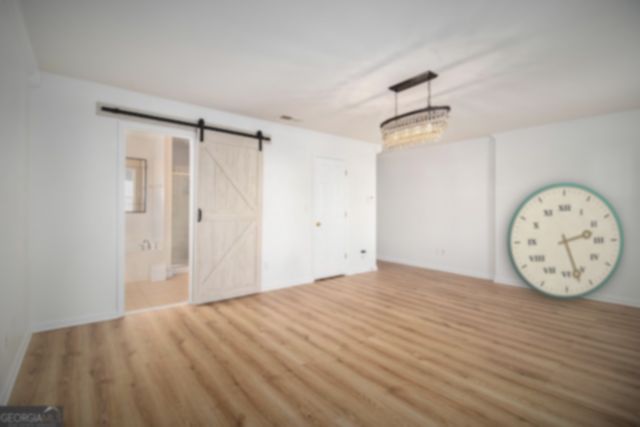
{"hour": 2, "minute": 27}
